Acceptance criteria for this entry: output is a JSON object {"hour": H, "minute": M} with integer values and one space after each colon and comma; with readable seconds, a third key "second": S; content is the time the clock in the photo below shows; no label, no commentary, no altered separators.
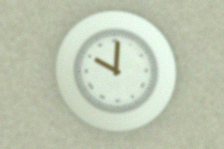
{"hour": 10, "minute": 1}
